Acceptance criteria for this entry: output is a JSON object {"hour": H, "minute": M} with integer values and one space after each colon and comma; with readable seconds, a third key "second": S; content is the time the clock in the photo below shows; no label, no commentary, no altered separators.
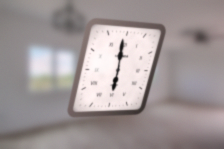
{"hour": 5, "minute": 59}
